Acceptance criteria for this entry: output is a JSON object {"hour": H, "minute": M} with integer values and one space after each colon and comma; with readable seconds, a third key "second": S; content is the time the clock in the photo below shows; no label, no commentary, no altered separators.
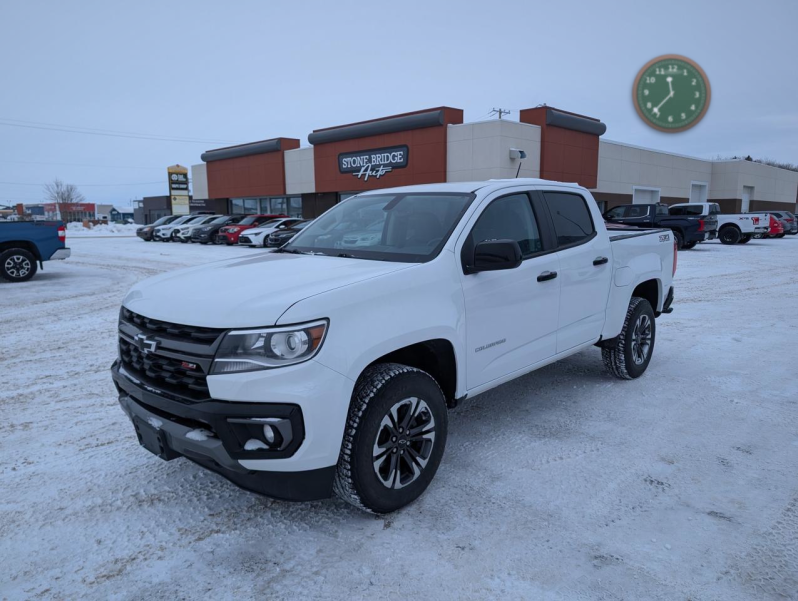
{"hour": 11, "minute": 37}
